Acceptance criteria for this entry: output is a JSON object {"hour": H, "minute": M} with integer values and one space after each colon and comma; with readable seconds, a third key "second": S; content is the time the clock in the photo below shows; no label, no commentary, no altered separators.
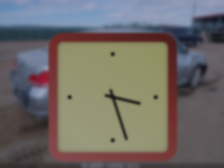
{"hour": 3, "minute": 27}
